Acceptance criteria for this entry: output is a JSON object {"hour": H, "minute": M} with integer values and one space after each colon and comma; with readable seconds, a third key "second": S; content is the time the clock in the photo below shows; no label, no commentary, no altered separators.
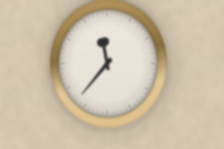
{"hour": 11, "minute": 37}
